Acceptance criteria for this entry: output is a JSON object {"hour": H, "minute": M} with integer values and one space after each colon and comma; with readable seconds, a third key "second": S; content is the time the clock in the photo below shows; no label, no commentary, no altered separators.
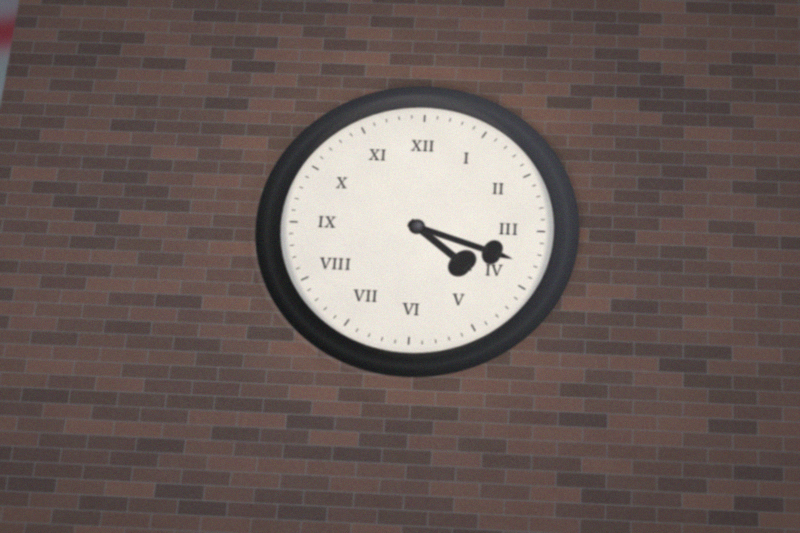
{"hour": 4, "minute": 18}
